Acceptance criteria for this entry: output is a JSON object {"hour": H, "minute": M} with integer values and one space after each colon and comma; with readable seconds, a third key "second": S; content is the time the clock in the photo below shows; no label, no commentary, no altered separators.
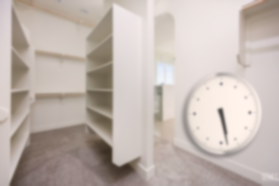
{"hour": 5, "minute": 28}
